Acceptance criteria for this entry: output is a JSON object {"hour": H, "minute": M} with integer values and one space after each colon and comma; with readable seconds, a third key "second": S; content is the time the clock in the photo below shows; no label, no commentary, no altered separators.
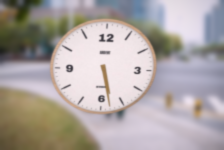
{"hour": 5, "minute": 28}
